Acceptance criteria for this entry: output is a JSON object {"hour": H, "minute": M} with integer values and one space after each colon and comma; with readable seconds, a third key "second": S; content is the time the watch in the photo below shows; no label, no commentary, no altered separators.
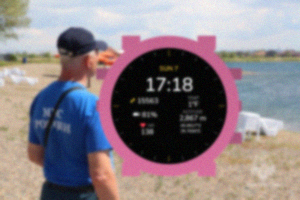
{"hour": 17, "minute": 18}
